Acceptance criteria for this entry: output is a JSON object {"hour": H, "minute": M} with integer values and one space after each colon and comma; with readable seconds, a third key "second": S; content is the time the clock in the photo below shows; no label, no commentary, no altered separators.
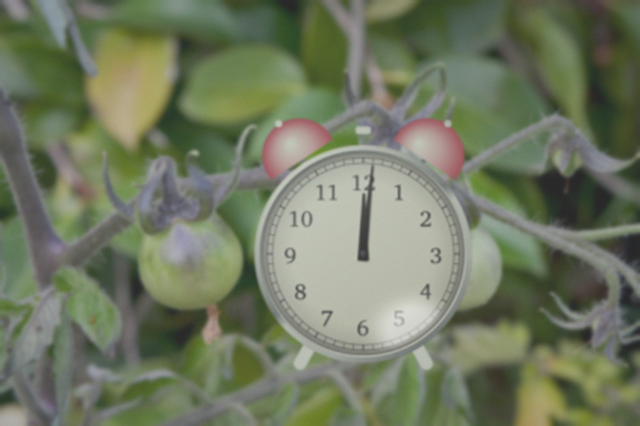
{"hour": 12, "minute": 1}
